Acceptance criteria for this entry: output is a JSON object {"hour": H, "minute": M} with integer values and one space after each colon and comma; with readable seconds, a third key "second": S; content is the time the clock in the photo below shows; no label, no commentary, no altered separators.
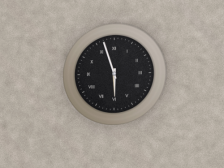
{"hour": 5, "minute": 57}
